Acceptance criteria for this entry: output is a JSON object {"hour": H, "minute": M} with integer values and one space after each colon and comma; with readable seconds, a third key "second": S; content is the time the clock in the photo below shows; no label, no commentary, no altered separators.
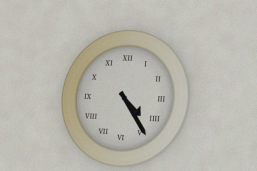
{"hour": 4, "minute": 24}
